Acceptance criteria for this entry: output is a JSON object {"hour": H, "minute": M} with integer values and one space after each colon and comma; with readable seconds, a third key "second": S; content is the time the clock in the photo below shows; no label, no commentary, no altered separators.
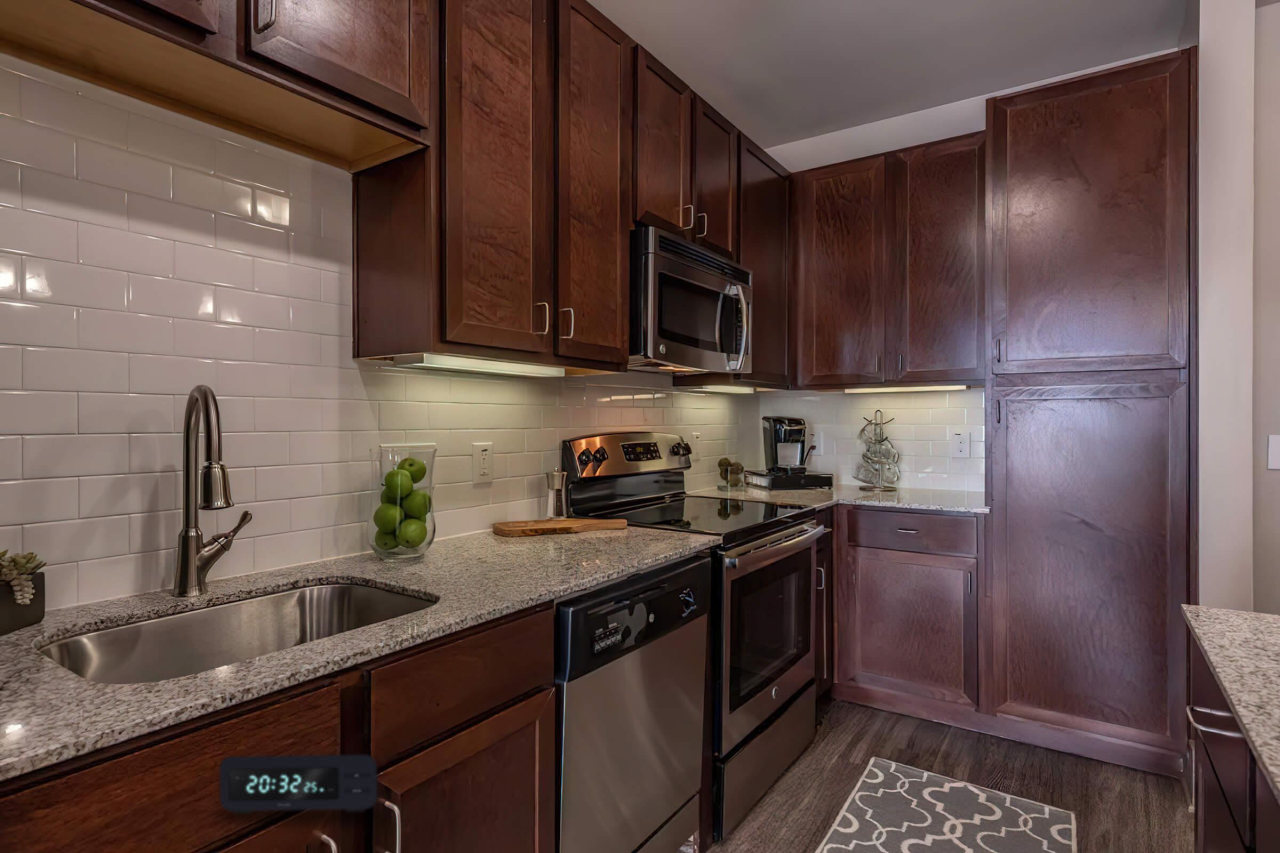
{"hour": 20, "minute": 32}
